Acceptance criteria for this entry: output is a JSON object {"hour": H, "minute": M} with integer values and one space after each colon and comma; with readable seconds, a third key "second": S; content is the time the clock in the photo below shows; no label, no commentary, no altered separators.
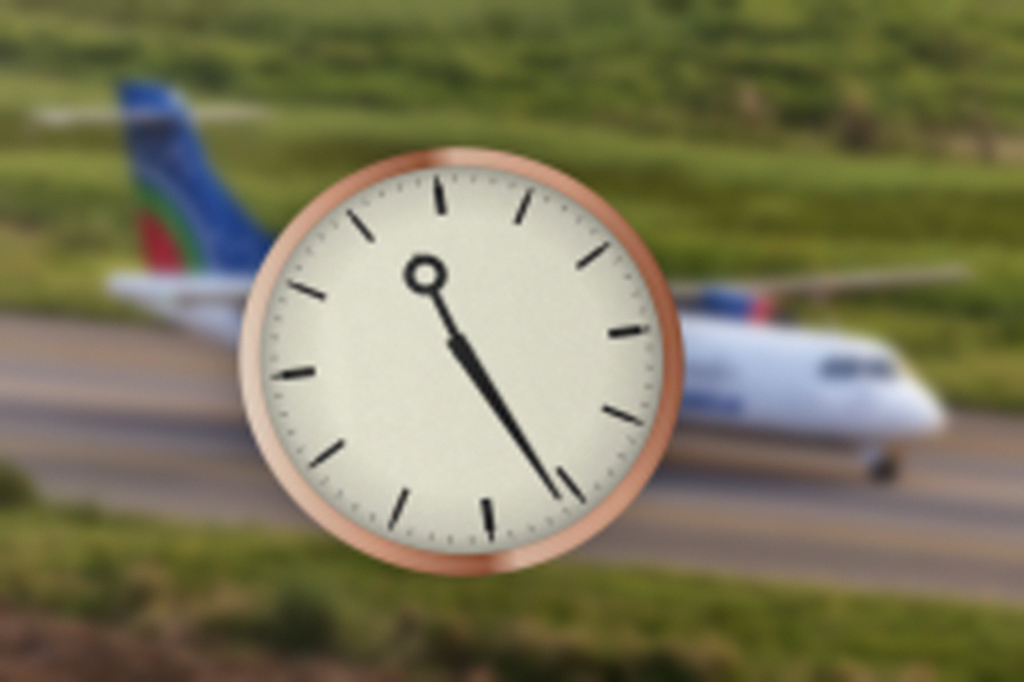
{"hour": 11, "minute": 26}
